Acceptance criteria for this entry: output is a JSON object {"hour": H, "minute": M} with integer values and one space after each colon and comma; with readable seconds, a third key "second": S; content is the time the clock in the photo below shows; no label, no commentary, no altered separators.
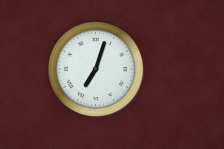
{"hour": 7, "minute": 3}
